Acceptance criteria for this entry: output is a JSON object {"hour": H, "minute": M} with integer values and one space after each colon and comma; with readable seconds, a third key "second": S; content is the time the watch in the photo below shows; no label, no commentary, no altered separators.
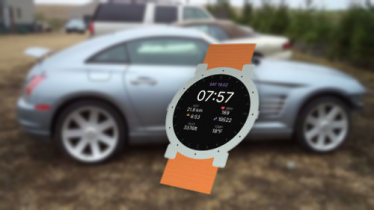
{"hour": 7, "minute": 57}
